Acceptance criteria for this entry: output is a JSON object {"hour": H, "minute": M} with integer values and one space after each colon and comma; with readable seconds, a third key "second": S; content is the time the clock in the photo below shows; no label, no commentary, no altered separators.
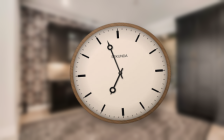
{"hour": 6, "minute": 57}
